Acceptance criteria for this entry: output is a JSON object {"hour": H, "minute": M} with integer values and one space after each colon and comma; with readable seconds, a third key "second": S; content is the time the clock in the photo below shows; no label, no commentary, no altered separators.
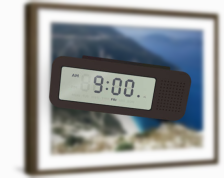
{"hour": 9, "minute": 0}
